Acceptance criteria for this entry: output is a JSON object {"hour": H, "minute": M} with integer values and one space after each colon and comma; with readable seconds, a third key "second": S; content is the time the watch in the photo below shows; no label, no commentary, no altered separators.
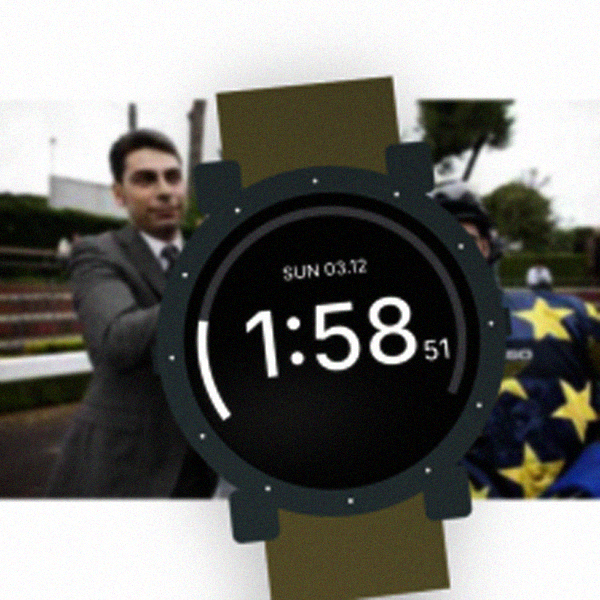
{"hour": 1, "minute": 58, "second": 51}
